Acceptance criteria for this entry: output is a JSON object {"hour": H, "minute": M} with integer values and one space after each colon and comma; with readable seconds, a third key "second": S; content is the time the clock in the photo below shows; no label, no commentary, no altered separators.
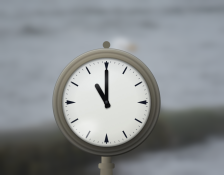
{"hour": 11, "minute": 0}
